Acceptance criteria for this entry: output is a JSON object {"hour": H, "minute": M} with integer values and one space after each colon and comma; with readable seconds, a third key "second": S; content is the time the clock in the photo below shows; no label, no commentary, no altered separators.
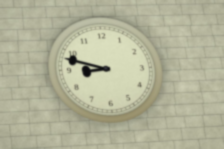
{"hour": 8, "minute": 48}
